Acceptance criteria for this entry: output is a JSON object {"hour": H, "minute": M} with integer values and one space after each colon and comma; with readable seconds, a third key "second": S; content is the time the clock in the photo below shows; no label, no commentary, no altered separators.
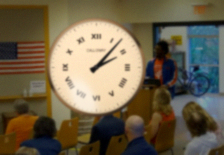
{"hour": 2, "minute": 7}
